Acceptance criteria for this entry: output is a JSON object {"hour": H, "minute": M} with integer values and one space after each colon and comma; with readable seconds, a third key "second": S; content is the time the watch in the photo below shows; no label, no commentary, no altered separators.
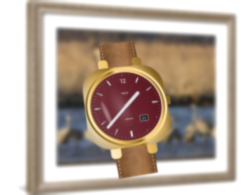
{"hour": 1, "minute": 38}
